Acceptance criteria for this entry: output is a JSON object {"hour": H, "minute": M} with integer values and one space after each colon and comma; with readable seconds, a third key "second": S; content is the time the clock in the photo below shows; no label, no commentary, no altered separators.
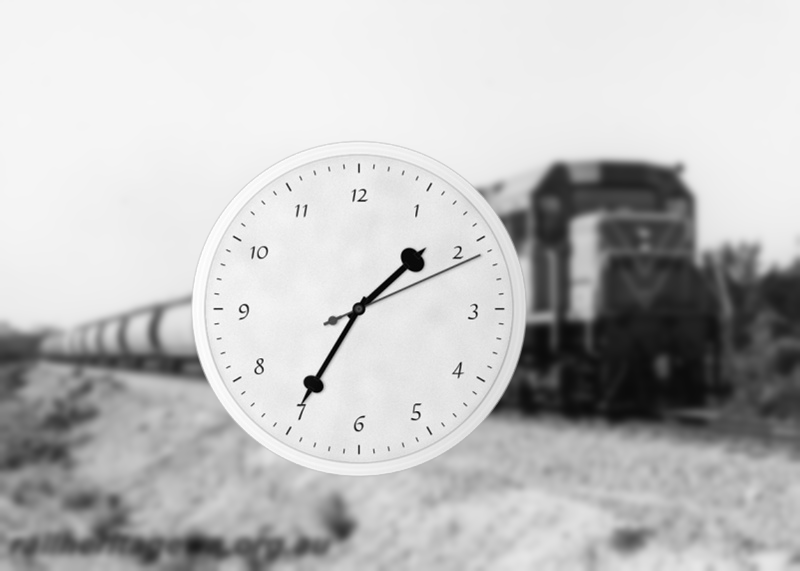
{"hour": 1, "minute": 35, "second": 11}
